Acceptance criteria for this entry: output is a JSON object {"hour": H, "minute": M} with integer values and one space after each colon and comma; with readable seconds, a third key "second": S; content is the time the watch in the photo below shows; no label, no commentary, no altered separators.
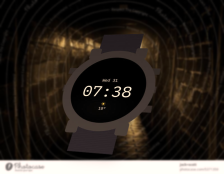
{"hour": 7, "minute": 38}
